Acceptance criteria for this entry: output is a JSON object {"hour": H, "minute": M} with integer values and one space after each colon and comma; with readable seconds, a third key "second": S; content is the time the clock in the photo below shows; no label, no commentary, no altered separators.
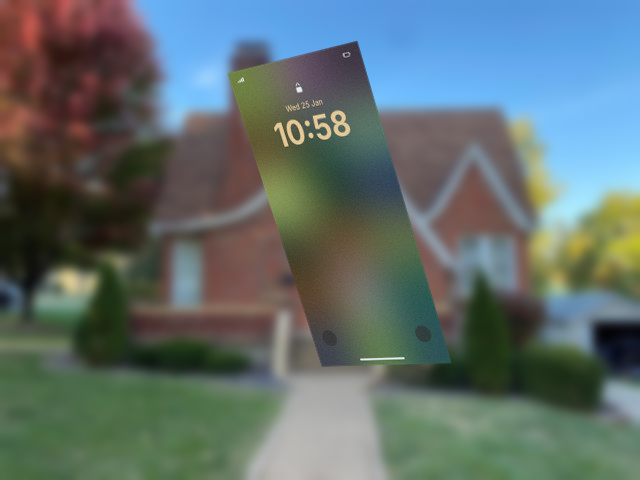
{"hour": 10, "minute": 58}
